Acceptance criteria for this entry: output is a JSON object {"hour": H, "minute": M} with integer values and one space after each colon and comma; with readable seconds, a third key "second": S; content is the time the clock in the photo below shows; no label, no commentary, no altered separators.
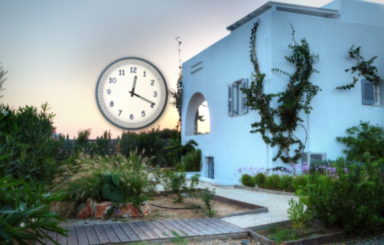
{"hour": 12, "minute": 19}
